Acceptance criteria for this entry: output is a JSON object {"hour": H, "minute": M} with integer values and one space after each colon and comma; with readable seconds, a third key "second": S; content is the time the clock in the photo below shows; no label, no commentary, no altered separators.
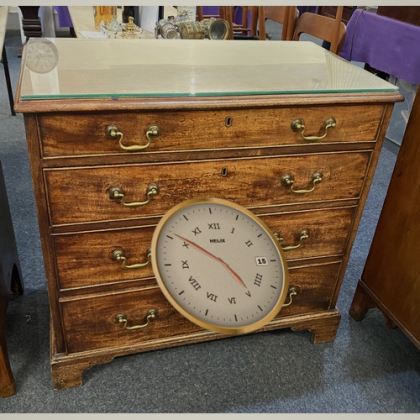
{"hour": 4, "minute": 51}
